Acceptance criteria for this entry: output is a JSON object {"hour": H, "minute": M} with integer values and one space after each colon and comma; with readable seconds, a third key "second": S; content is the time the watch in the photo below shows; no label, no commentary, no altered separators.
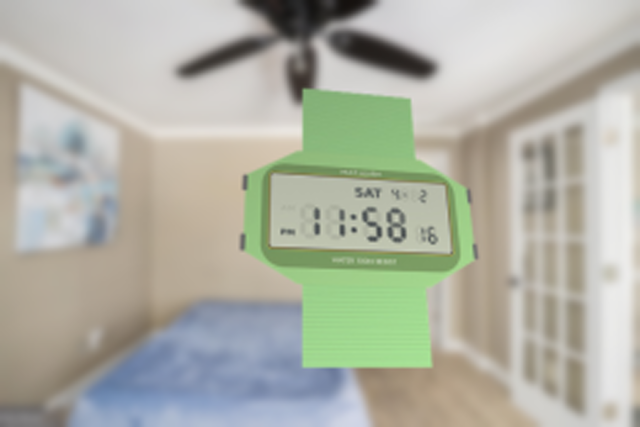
{"hour": 11, "minute": 58, "second": 16}
